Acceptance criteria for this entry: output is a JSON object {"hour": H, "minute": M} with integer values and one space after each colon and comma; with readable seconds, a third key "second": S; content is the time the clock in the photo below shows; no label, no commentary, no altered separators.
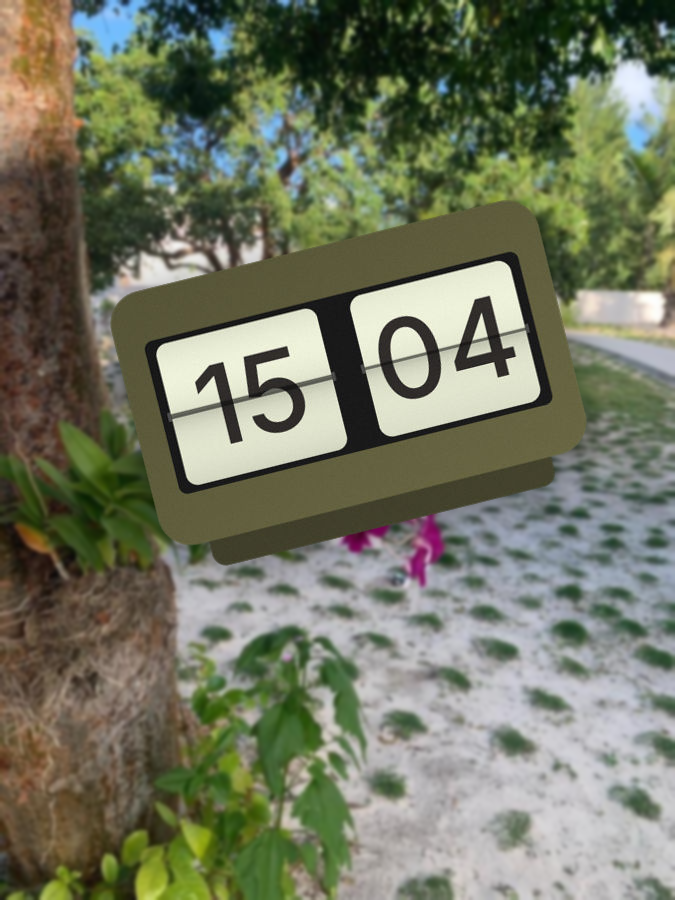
{"hour": 15, "minute": 4}
